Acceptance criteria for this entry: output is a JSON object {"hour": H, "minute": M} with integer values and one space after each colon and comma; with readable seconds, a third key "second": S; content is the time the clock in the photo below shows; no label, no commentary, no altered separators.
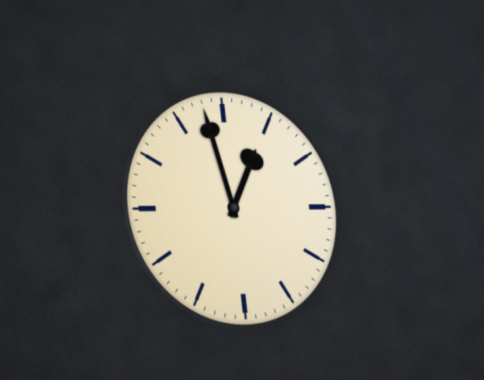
{"hour": 12, "minute": 58}
